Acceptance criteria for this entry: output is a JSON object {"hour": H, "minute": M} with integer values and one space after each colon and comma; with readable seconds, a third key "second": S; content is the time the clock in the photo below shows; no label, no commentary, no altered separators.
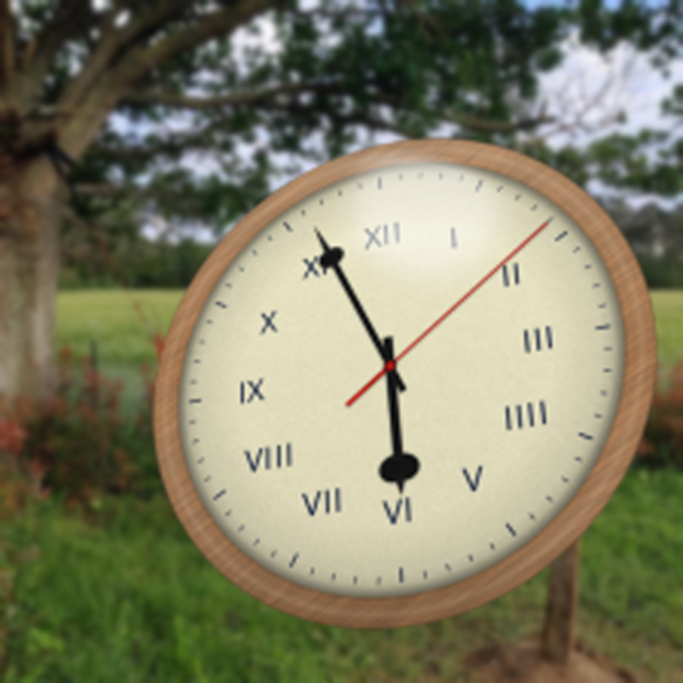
{"hour": 5, "minute": 56, "second": 9}
